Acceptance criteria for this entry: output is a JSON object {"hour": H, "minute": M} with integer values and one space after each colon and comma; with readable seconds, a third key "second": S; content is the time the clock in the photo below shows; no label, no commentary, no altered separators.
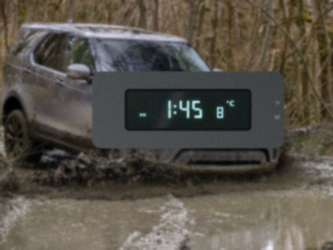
{"hour": 1, "minute": 45}
